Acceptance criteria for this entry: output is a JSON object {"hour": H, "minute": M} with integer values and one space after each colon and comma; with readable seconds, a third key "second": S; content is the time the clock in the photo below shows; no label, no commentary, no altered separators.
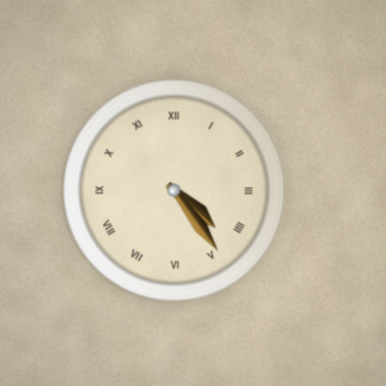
{"hour": 4, "minute": 24}
